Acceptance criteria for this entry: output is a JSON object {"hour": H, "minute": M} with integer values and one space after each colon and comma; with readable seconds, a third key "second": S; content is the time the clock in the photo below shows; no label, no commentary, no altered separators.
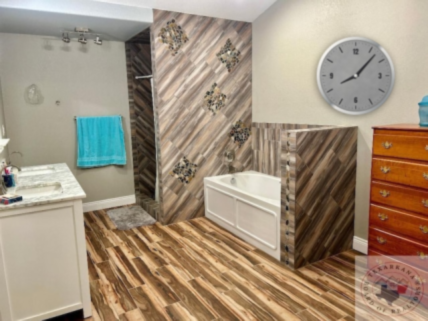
{"hour": 8, "minute": 7}
